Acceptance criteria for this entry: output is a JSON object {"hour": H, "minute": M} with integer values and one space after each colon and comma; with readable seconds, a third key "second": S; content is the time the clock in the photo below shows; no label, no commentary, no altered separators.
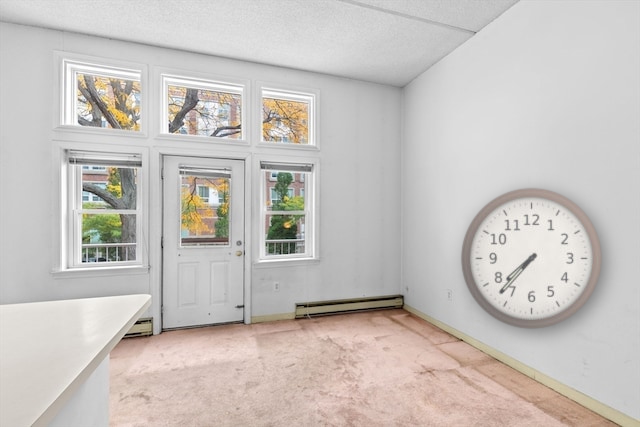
{"hour": 7, "minute": 37}
